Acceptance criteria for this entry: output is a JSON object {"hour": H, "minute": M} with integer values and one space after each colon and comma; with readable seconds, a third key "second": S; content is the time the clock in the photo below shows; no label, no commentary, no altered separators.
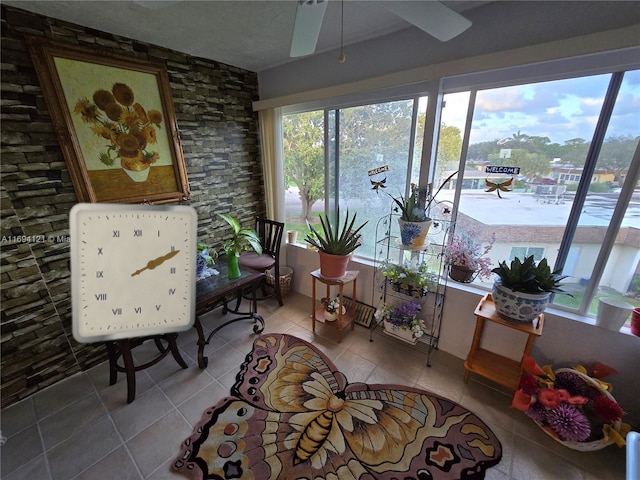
{"hour": 2, "minute": 11}
